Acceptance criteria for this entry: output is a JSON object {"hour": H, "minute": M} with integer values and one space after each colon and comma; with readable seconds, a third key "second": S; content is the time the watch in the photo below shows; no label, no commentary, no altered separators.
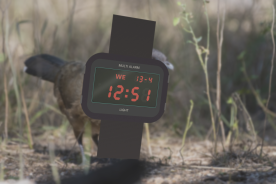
{"hour": 12, "minute": 51}
